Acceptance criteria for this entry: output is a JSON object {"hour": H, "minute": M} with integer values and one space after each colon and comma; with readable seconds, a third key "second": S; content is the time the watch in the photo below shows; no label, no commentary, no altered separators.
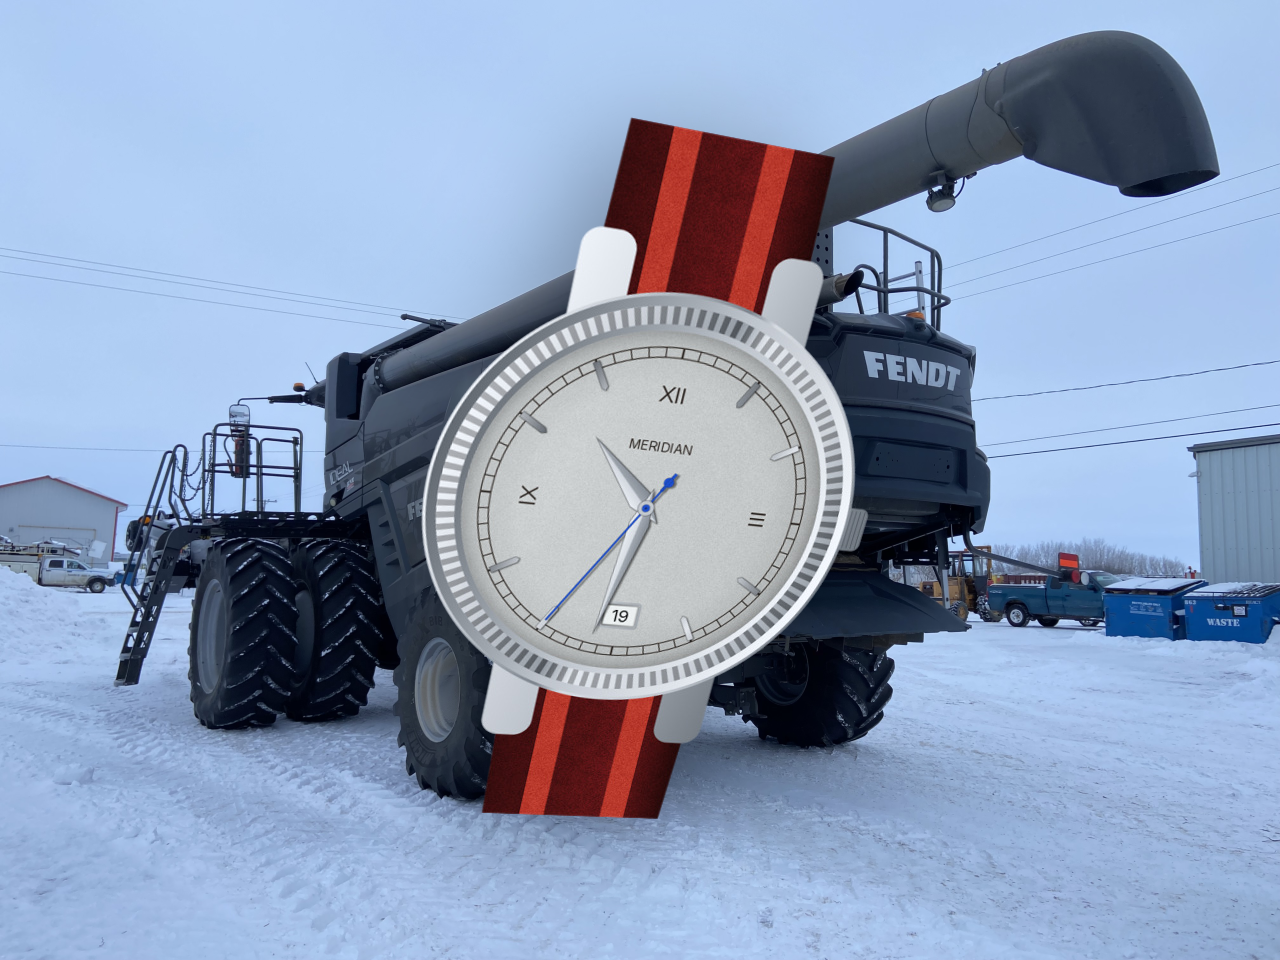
{"hour": 10, "minute": 31, "second": 35}
